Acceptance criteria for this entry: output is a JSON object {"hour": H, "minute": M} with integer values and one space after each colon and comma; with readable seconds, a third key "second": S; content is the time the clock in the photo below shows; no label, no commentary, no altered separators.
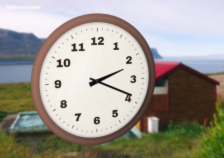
{"hour": 2, "minute": 19}
